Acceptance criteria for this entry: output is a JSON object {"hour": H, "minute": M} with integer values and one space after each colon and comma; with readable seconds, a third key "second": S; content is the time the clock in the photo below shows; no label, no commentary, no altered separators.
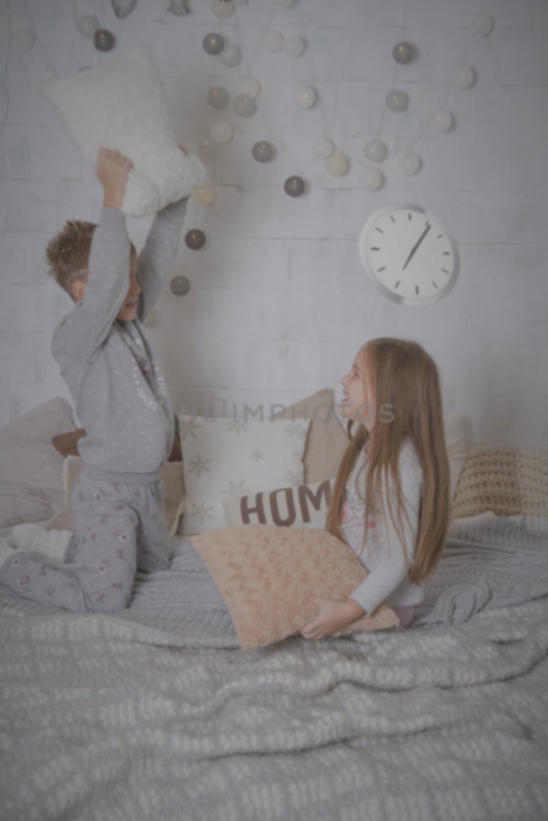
{"hour": 7, "minute": 6}
